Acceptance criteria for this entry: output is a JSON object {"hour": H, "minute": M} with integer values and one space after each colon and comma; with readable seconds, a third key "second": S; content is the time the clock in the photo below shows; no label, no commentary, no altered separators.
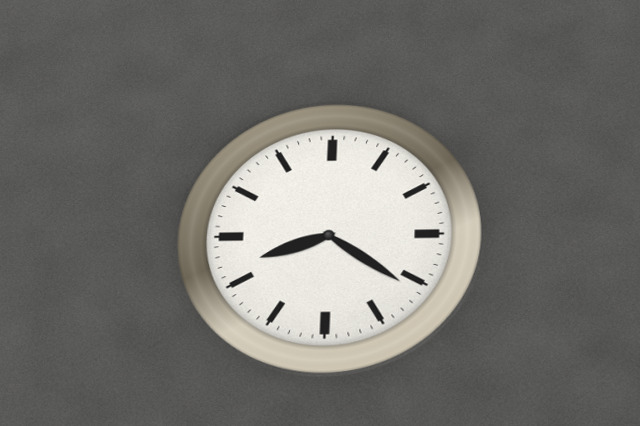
{"hour": 8, "minute": 21}
